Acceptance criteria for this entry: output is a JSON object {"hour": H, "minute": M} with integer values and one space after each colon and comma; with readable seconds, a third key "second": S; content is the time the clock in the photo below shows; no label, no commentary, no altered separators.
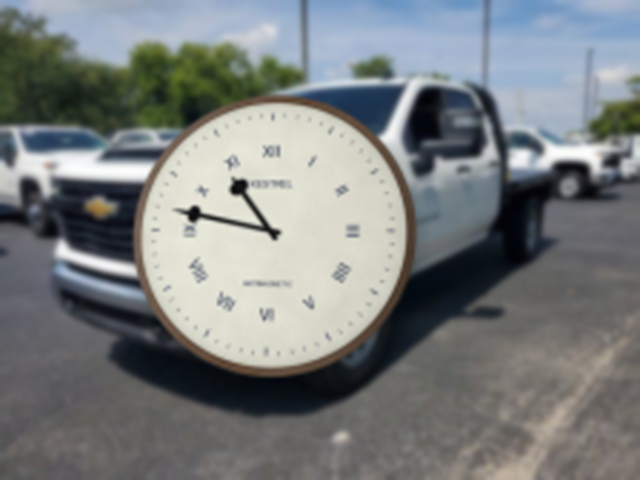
{"hour": 10, "minute": 47}
